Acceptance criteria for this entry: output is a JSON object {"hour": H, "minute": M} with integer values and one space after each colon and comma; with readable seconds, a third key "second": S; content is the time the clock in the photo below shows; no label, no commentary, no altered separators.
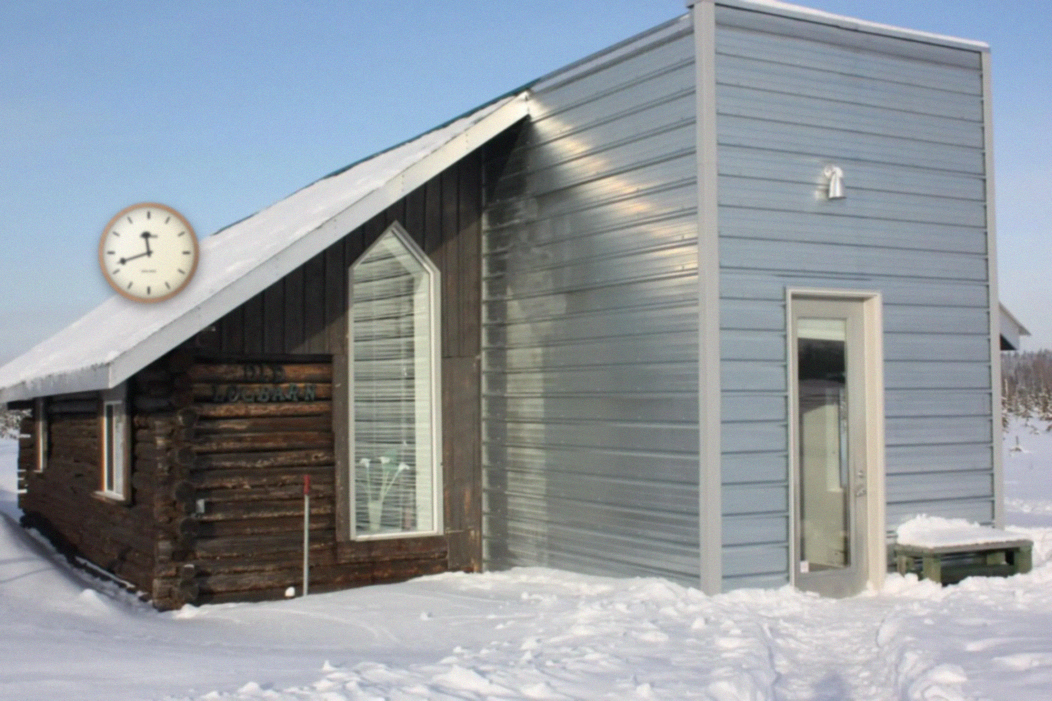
{"hour": 11, "minute": 42}
